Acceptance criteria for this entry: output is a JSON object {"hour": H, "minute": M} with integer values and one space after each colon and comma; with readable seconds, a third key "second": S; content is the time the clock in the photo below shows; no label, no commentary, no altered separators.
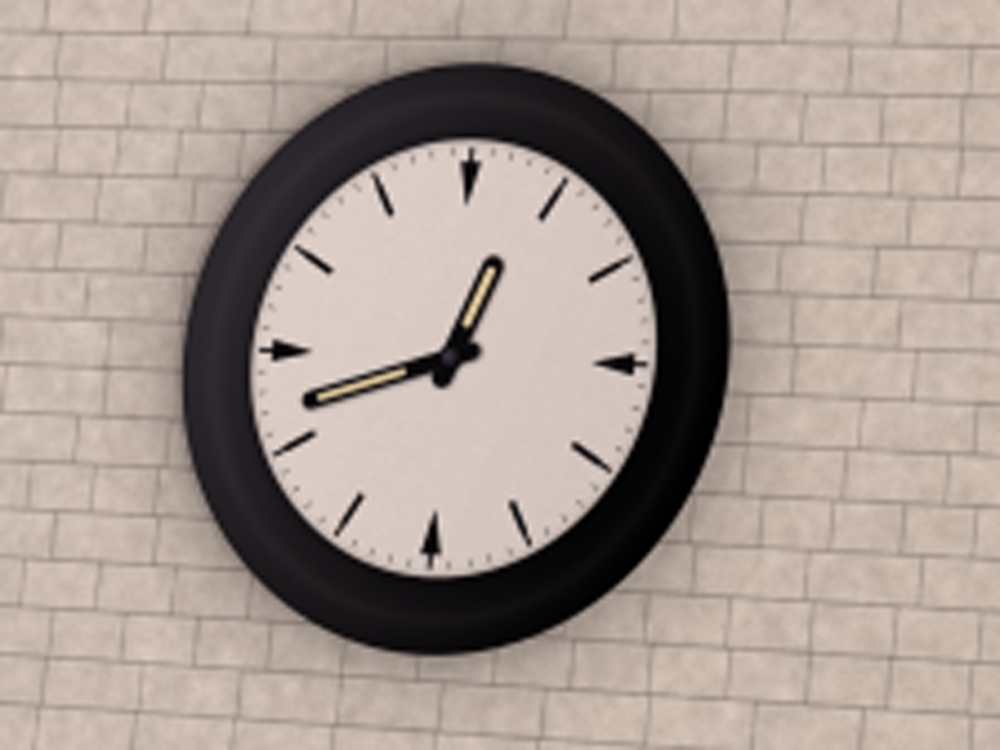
{"hour": 12, "minute": 42}
